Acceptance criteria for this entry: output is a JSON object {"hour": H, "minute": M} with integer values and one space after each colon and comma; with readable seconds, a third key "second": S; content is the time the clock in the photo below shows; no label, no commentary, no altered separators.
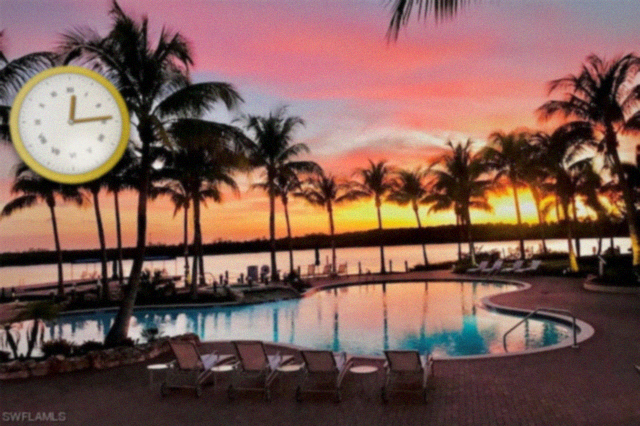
{"hour": 12, "minute": 14}
